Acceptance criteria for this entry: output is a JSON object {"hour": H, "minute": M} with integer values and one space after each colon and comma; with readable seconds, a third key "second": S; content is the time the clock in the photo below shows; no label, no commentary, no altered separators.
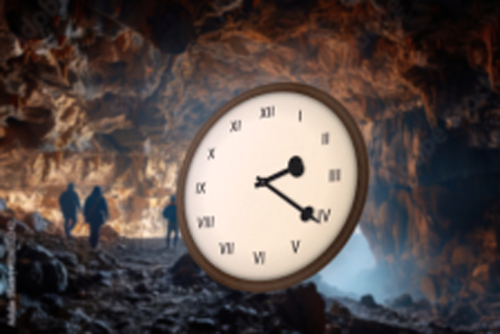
{"hour": 2, "minute": 21}
